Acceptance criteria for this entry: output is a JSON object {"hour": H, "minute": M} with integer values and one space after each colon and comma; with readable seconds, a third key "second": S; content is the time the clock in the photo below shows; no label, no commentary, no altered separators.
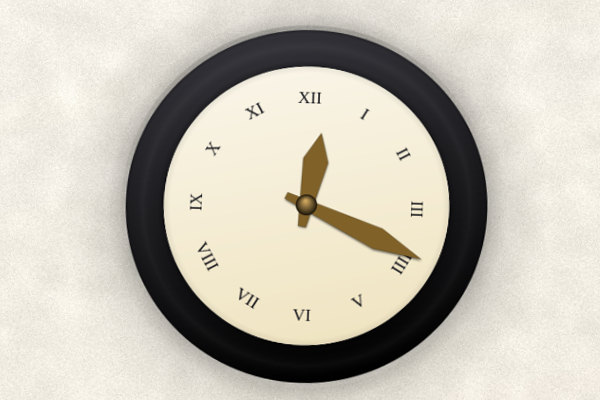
{"hour": 12, "minute": 19}
